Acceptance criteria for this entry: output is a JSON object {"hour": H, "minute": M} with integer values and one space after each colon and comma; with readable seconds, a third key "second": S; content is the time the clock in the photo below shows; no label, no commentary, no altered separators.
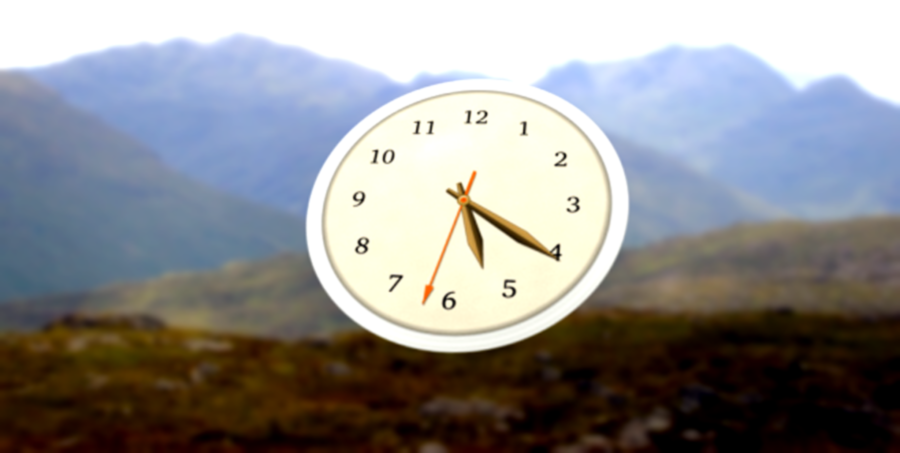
{"hour": 5, "minute": 20, "second": 32}
